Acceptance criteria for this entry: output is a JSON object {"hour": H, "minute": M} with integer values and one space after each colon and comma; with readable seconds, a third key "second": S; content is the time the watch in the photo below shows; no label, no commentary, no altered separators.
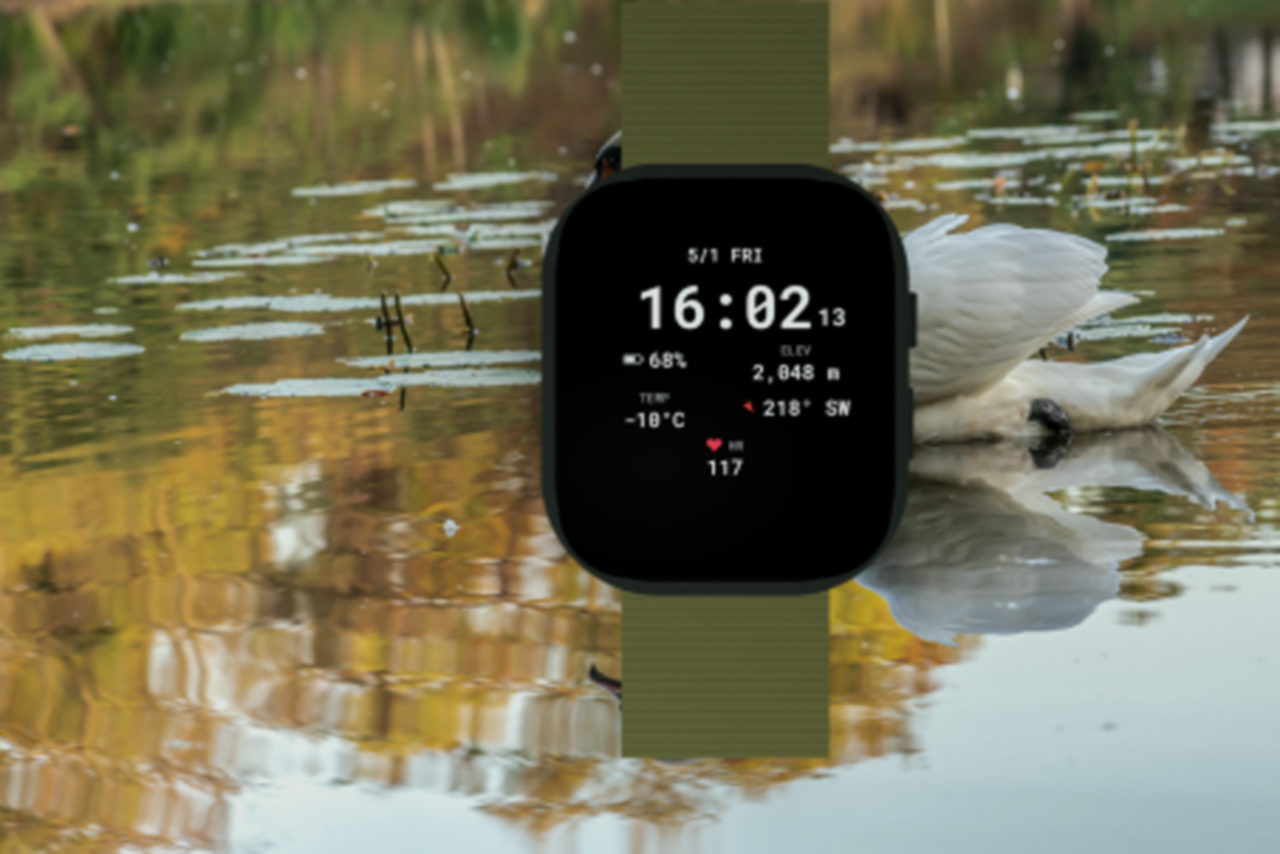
{"hour": 16, "minute": 2, "second": 13}
